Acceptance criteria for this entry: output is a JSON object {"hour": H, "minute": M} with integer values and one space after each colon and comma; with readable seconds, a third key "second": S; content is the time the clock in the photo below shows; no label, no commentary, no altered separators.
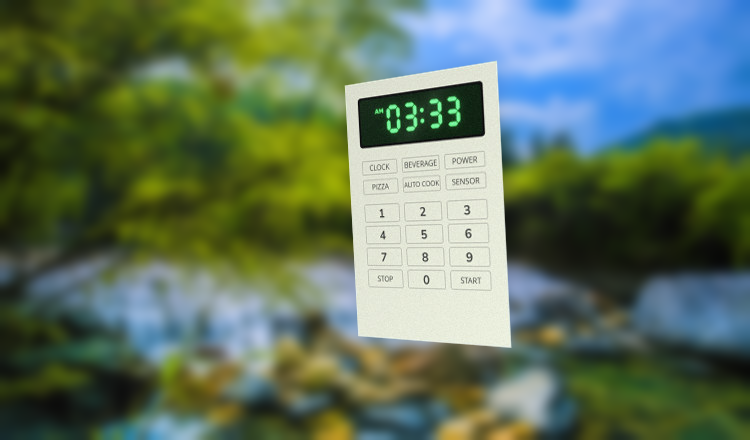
{"hour": 3, "minute": 33}
